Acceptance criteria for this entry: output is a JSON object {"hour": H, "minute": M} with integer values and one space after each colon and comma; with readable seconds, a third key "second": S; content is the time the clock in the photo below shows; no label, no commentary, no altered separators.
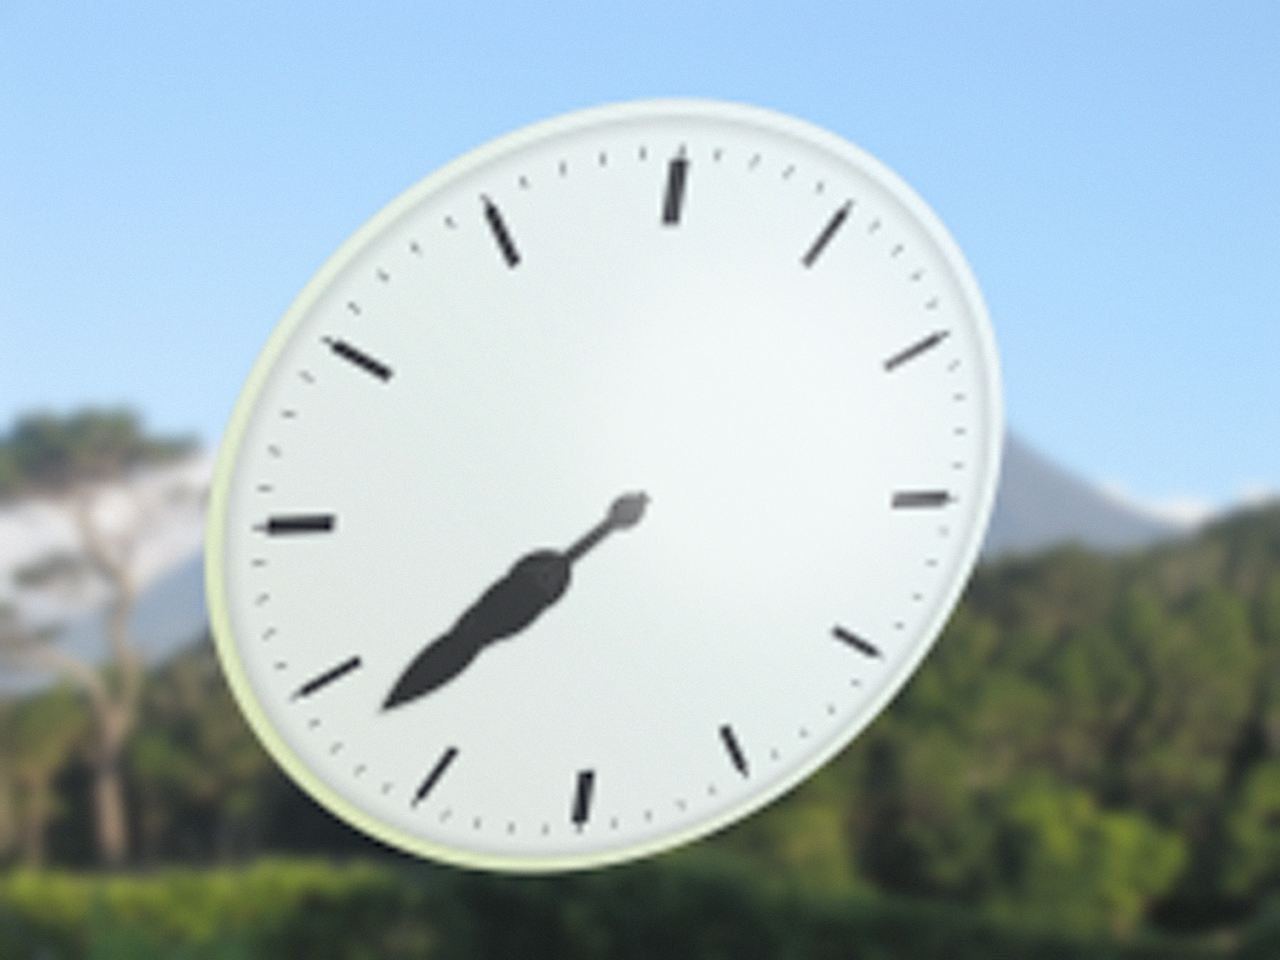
{"hour": 7, "minute": 38}
